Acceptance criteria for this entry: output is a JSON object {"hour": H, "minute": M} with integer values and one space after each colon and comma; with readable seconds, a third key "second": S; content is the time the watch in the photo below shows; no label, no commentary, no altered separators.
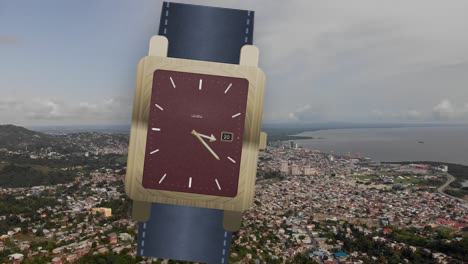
{"hour": 3, "minute": 22}
